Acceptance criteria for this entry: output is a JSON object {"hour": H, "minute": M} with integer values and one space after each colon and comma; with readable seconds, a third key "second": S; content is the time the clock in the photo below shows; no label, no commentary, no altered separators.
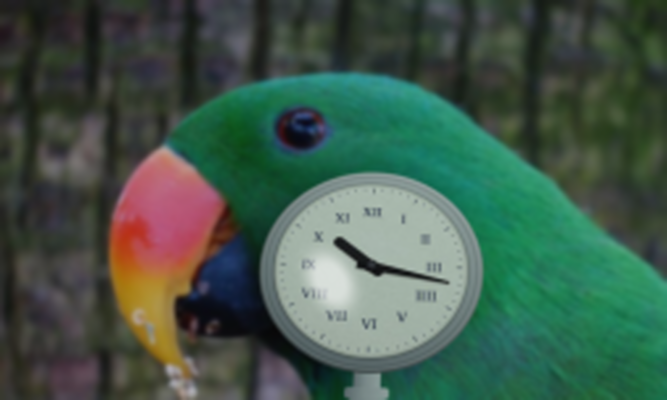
{"hour": 10, "minute": 17}
